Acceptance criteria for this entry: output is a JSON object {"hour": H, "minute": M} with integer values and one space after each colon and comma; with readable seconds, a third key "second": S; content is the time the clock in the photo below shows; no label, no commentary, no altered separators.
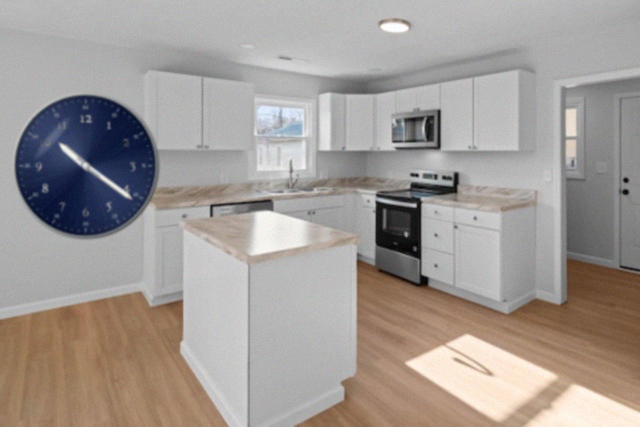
{"hour": 10, "minute": 21}
